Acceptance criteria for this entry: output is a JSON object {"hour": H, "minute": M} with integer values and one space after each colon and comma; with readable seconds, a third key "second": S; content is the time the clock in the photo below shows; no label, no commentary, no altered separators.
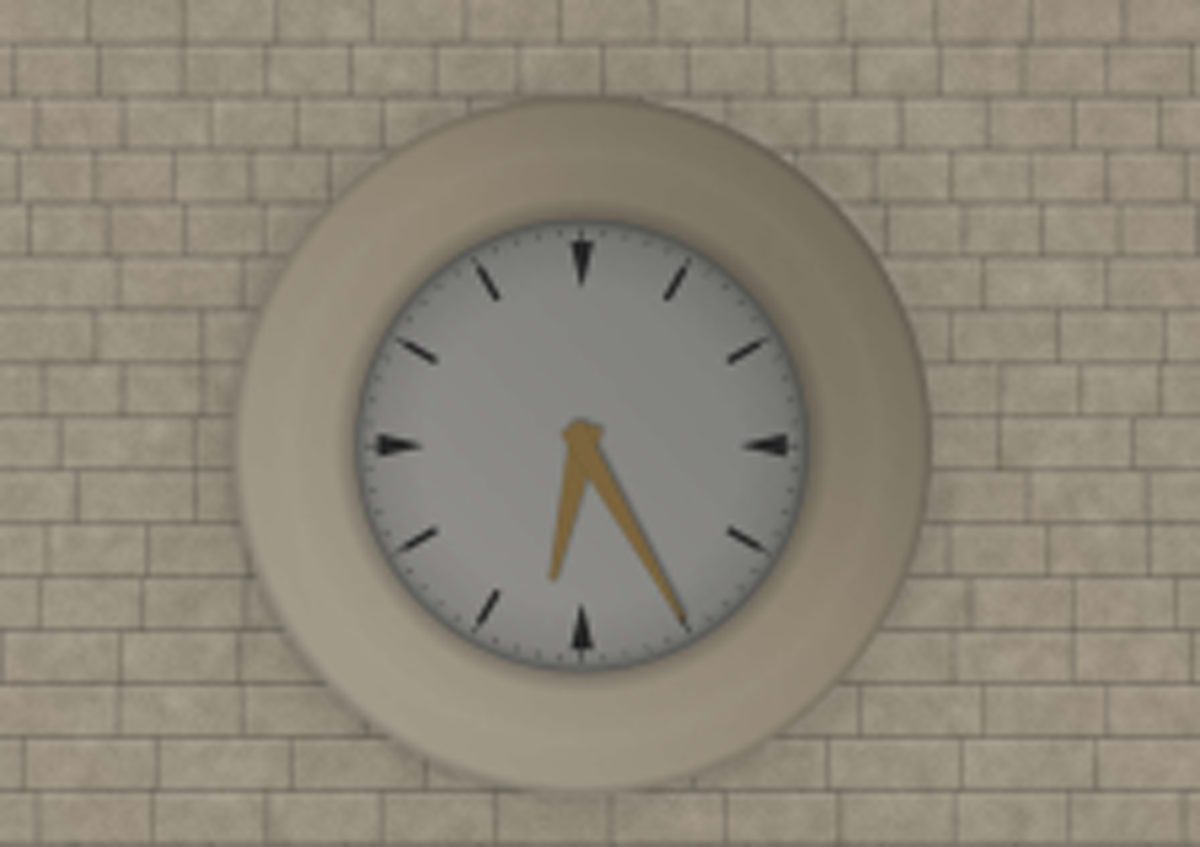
{"hour": 6, "minute": 25}
